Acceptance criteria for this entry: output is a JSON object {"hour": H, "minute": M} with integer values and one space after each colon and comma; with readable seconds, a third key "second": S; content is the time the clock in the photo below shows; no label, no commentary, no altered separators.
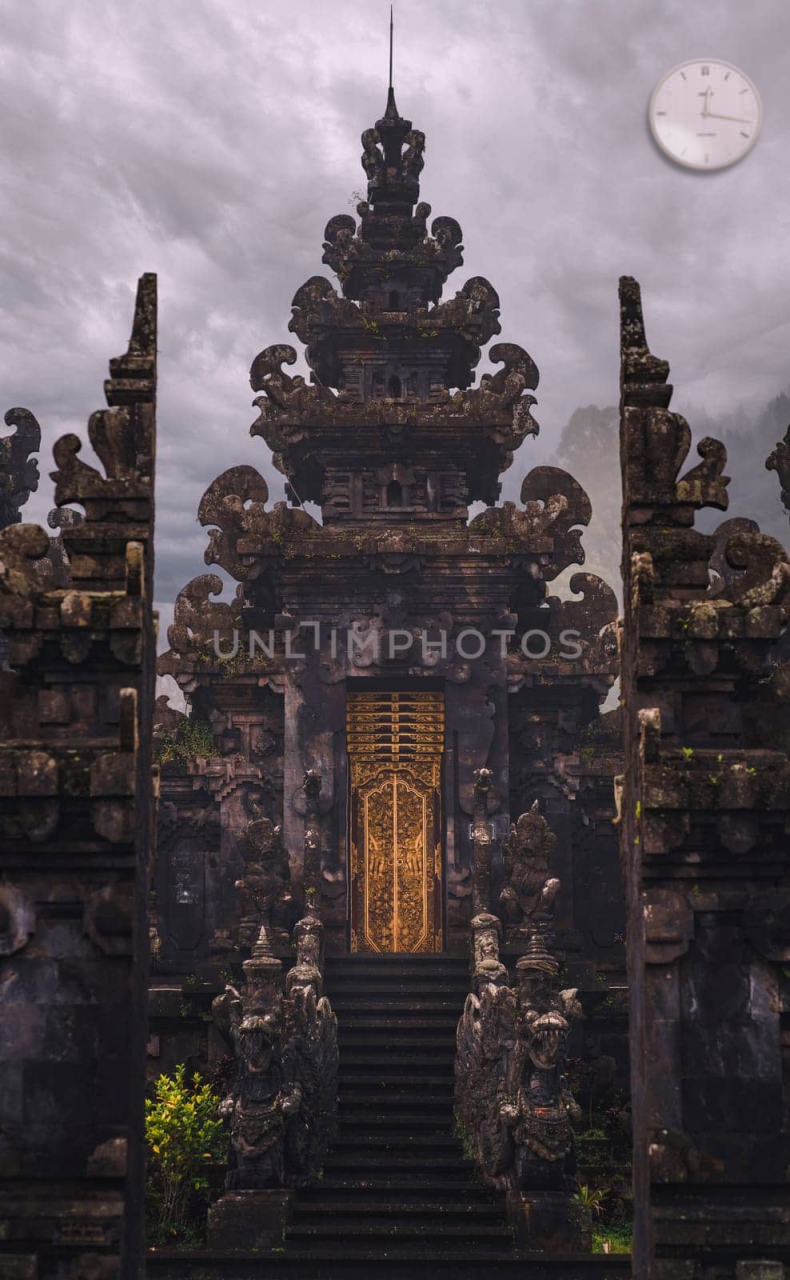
{"hour": 12, "minute": 17}
